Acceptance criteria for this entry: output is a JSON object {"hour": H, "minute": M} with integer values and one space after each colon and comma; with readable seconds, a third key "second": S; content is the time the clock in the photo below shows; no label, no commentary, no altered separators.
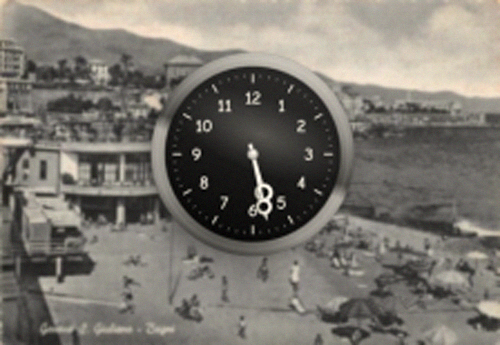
{"hour": 5, "minute": 28}
